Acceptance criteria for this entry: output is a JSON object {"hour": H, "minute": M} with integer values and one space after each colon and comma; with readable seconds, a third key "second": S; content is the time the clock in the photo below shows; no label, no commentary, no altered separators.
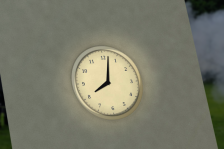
{"hour": 8, "minute": 2}
